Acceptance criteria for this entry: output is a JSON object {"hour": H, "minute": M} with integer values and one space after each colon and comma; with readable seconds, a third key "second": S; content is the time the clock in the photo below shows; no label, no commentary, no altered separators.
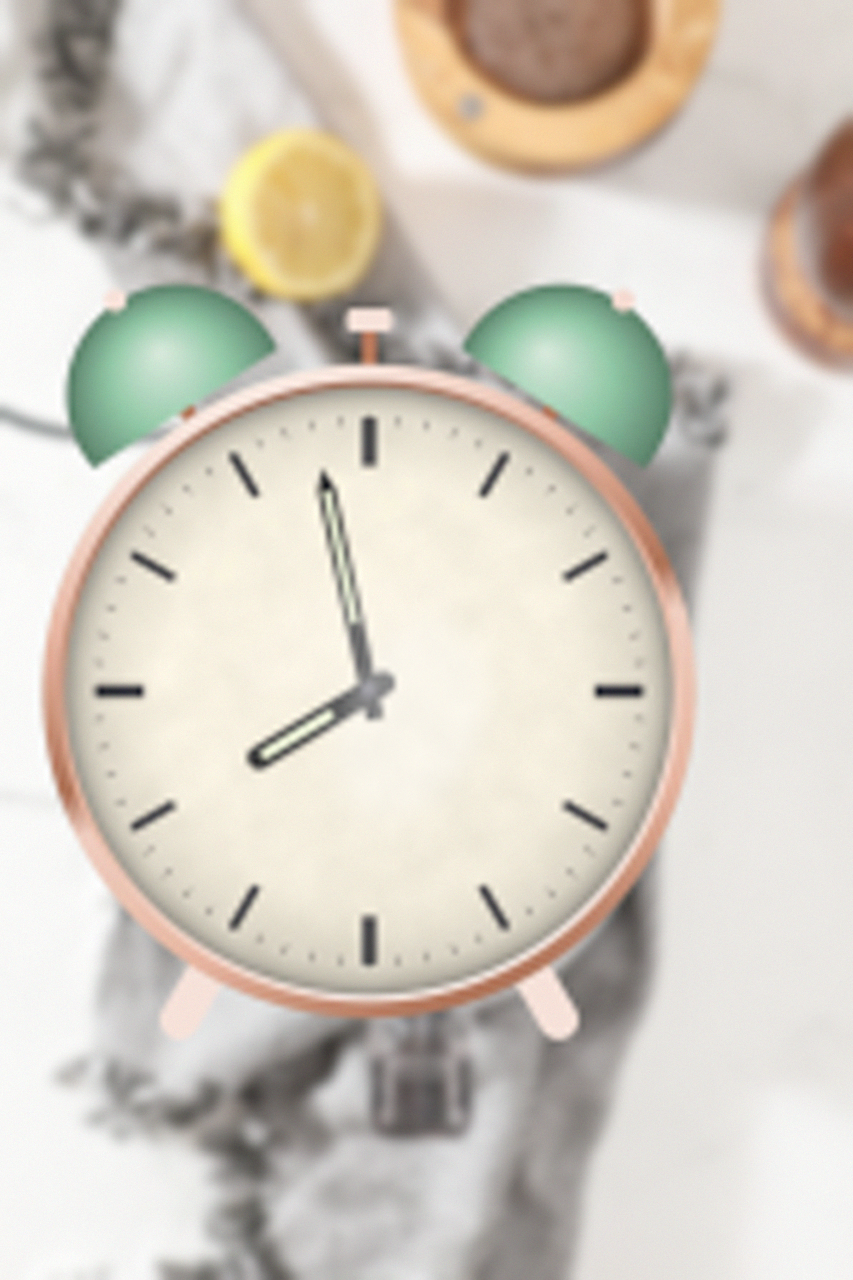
{"hour": 7, "minute": 58}
